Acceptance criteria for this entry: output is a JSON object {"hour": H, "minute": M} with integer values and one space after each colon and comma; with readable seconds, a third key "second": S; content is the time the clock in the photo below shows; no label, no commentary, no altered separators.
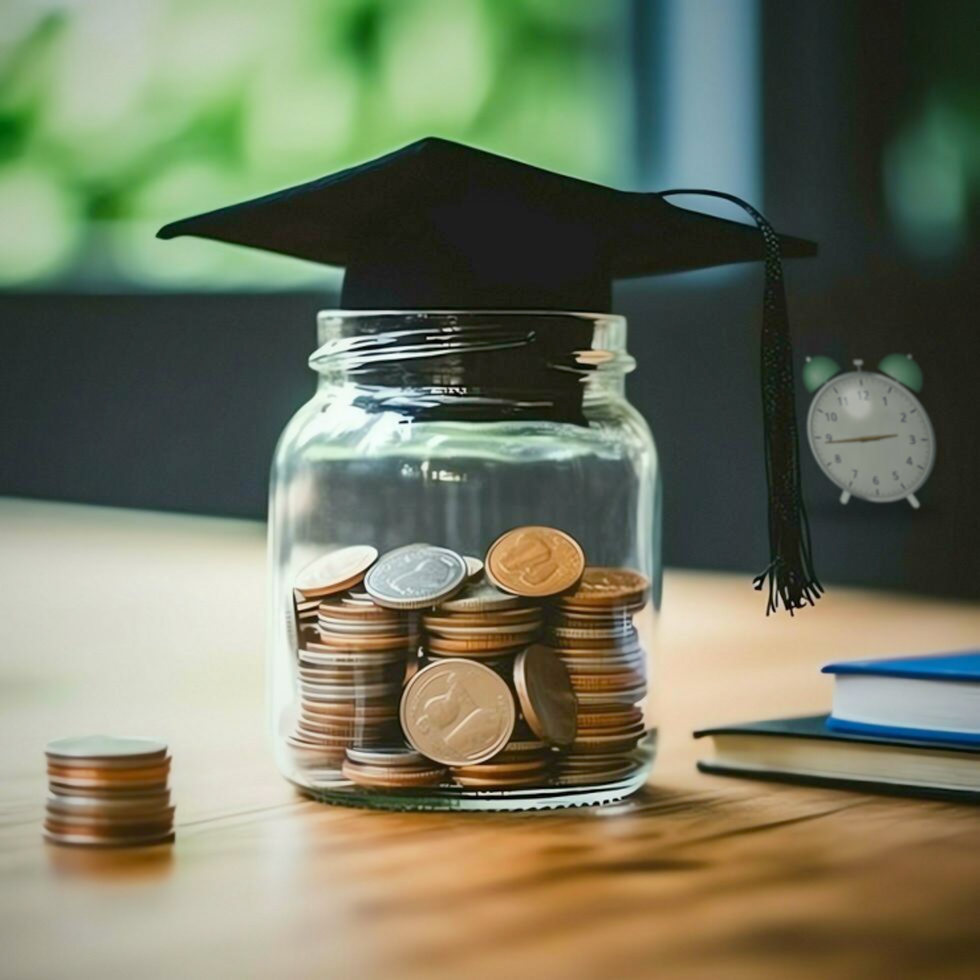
{"hour": 2, "minute": 44}
